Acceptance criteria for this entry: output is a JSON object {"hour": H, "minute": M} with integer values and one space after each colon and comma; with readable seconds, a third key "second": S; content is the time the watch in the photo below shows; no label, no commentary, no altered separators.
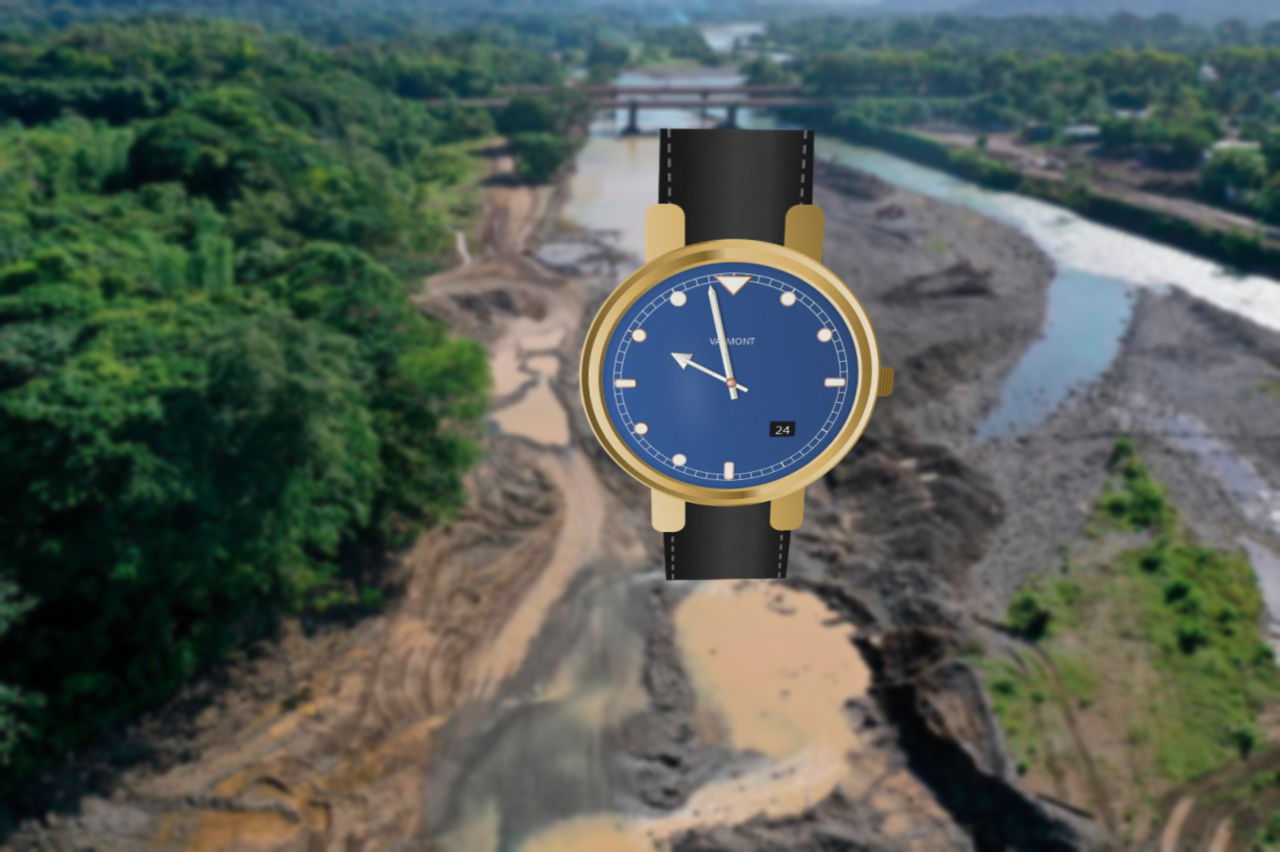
{"hour": 9, "minute": 58}
